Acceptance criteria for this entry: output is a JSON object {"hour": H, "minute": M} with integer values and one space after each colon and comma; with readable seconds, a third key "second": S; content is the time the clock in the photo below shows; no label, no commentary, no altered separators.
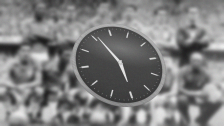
{"hour": 5, "minute": 56}
